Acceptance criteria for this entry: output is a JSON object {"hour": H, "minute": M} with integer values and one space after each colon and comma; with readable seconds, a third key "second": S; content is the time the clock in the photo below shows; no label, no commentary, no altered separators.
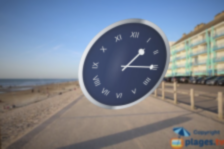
{"hour": 1, "minute": 15}
